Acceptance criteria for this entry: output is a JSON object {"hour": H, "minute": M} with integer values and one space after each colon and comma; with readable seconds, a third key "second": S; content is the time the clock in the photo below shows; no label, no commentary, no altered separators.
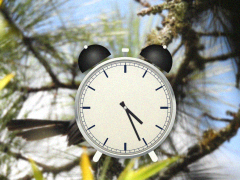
{"hour": 4, "minute": 26}
